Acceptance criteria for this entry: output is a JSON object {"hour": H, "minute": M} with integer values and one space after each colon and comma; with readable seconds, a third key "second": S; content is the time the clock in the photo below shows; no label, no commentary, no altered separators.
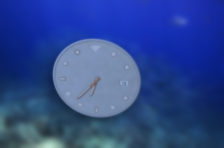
{"hour": 6, "minute": 37}
